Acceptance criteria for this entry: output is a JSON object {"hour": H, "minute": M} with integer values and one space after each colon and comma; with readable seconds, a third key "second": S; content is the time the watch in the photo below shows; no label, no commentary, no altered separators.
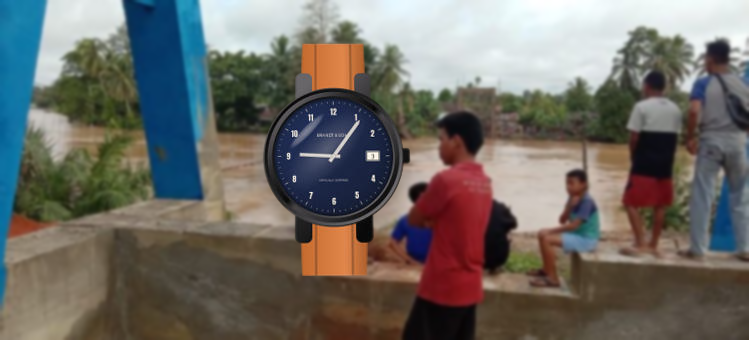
{"hour": 9, "minute": 6}
